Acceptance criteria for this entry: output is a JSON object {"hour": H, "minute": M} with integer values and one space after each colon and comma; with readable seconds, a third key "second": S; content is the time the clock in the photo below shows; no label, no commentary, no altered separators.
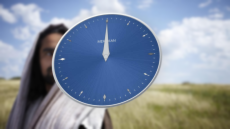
{"hour": 12, "minute": 0}
